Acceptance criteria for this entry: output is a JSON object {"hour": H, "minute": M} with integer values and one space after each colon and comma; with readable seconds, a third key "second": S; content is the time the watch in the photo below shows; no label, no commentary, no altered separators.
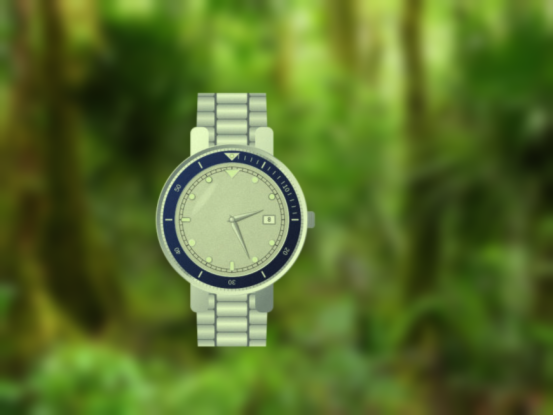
{"hour": 2, "minute": 26}
